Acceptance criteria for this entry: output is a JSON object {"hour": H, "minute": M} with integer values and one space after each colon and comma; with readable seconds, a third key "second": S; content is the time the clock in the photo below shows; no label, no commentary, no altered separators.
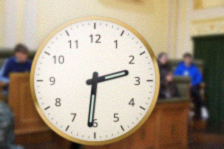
{"hour": 2, "minute": 31}
